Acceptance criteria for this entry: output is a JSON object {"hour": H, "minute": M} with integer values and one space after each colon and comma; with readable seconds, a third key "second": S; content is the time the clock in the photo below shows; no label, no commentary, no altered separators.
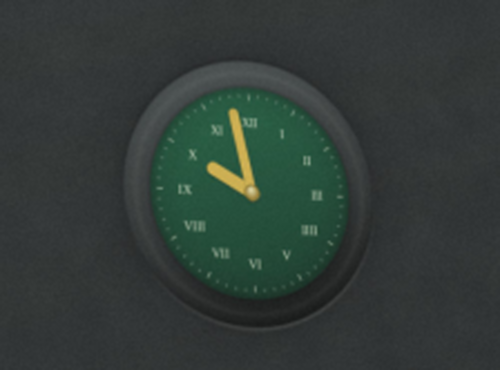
{"hour": 9, "minute": 58}
